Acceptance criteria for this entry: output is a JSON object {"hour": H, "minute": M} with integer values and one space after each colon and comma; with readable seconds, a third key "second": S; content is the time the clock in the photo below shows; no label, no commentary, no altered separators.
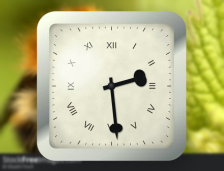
{"hour": 2, "minute": 29}
